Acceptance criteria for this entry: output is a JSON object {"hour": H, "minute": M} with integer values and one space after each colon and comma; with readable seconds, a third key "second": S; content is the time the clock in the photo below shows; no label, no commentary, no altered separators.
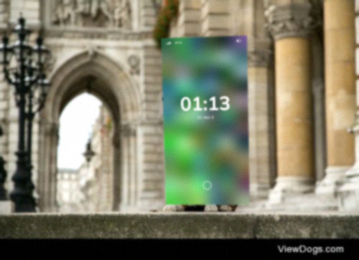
{"hour": 1, "minute": 13}
